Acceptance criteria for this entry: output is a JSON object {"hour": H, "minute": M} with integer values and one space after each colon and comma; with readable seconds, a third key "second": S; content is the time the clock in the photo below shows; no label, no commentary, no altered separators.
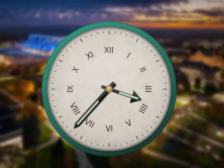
{"hour": 3, "minute": 37}
